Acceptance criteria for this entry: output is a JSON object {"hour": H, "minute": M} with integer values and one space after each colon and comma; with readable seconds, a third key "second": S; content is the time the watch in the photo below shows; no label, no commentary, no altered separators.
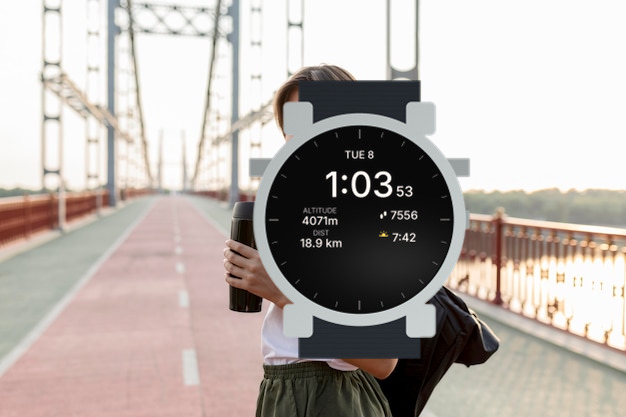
{"hour": 1, "minute": 3, "second": 53}
